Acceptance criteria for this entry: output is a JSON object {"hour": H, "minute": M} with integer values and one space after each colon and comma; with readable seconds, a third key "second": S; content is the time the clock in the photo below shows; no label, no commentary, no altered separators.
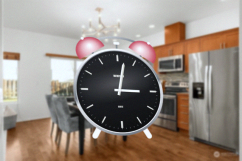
{"hour": 3, "minute": 2}
